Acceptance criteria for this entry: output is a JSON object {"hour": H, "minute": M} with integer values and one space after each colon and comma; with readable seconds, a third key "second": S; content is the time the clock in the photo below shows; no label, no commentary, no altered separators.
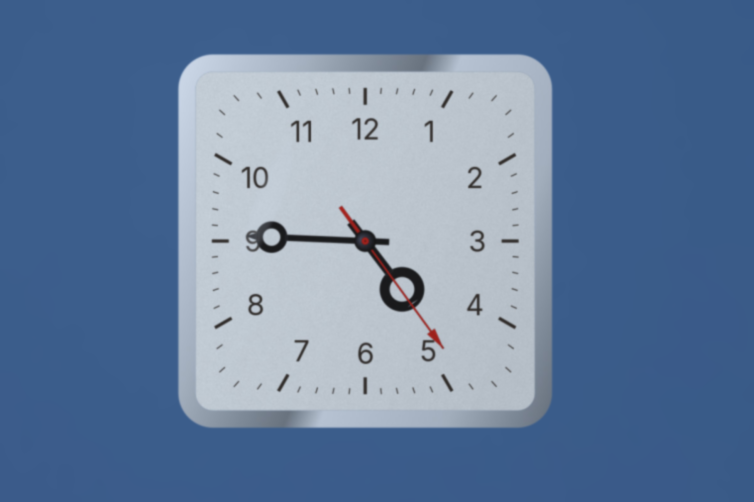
{"hour": 4, "minute": 45, "second": 24}
